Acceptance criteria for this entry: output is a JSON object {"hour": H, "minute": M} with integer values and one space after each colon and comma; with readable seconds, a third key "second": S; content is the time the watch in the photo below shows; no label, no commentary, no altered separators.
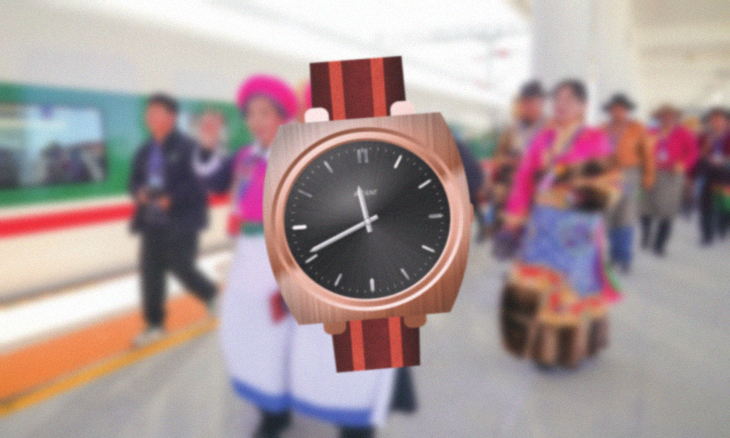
{"hour": 11, "minute": 41}
